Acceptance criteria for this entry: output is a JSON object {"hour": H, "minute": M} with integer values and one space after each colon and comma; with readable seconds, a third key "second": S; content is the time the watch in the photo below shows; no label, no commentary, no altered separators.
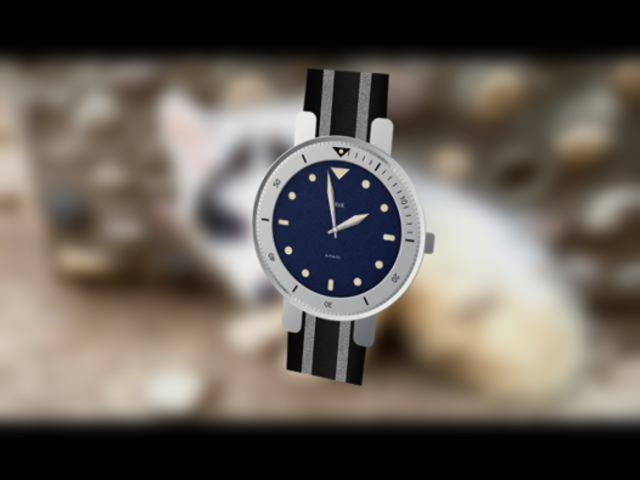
{"hour": 1, "minute": 58}
